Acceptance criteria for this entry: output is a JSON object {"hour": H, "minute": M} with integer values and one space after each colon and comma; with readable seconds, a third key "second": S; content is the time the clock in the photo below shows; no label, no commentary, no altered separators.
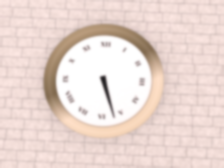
{"hour": 5, "minute": 27}
